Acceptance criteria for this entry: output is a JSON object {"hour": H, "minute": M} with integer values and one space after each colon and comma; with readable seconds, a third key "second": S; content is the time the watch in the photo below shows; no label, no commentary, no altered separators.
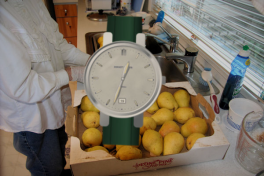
{"hour": 12, "minute": 33}
